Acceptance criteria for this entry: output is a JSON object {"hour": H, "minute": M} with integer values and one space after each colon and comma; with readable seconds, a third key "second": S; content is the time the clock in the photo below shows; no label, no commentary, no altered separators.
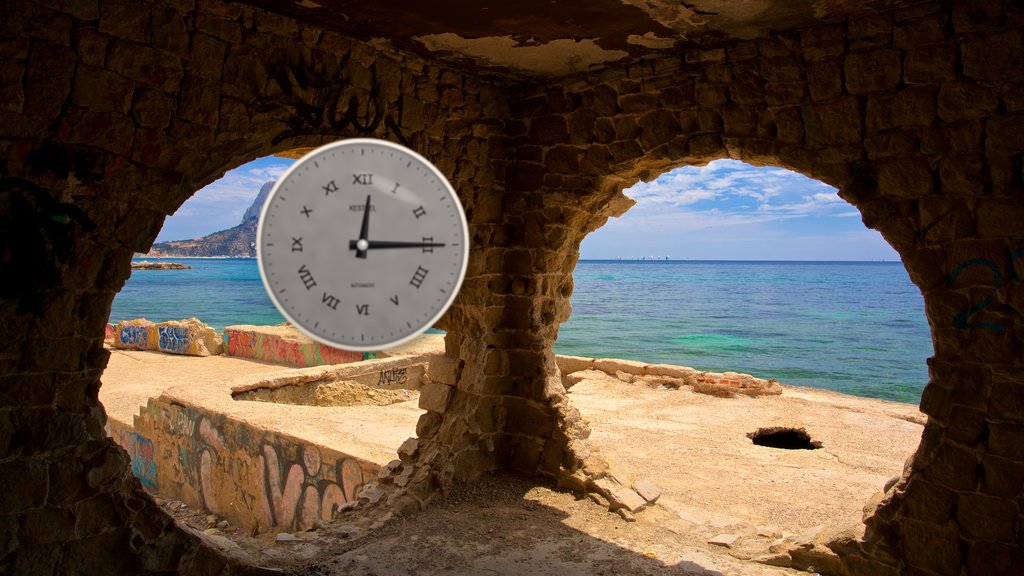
{"hour": 12, "minute": 15}
